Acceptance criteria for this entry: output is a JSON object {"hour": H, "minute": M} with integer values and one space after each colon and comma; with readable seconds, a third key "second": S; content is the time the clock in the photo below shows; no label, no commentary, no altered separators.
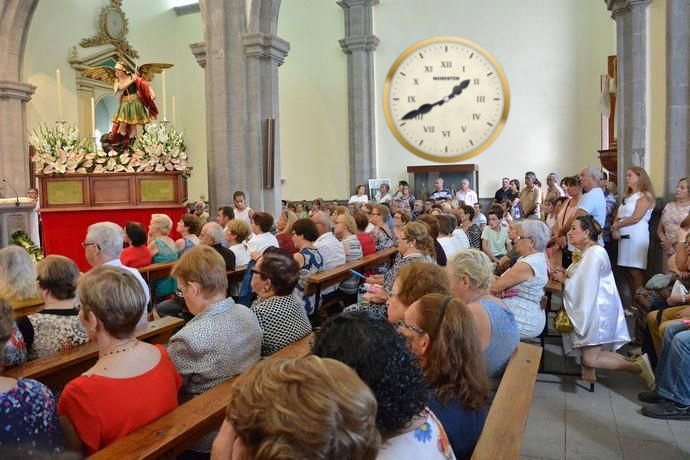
{"hour": 1, "minute": 41}
